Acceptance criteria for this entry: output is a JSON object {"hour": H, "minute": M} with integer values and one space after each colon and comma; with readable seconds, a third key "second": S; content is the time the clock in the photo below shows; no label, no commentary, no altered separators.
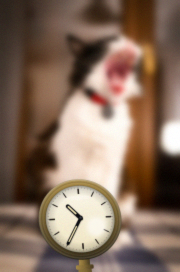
{"hour": 10, "minute": 35}
